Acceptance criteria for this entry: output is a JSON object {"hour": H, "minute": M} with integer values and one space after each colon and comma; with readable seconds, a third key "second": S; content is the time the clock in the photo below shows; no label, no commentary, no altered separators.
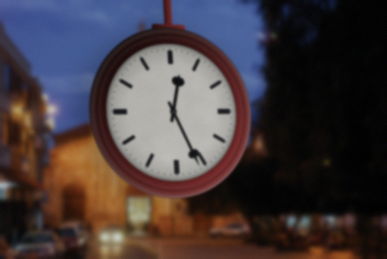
{"hour": 12, "minute": 26}
